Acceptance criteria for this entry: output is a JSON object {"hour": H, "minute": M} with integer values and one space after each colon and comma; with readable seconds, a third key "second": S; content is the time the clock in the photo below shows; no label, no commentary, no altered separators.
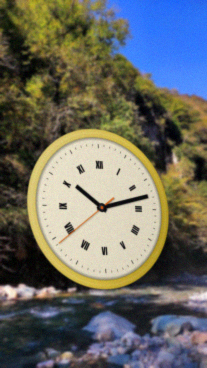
{"hour": 10, "minute": 12, "second": 39}
